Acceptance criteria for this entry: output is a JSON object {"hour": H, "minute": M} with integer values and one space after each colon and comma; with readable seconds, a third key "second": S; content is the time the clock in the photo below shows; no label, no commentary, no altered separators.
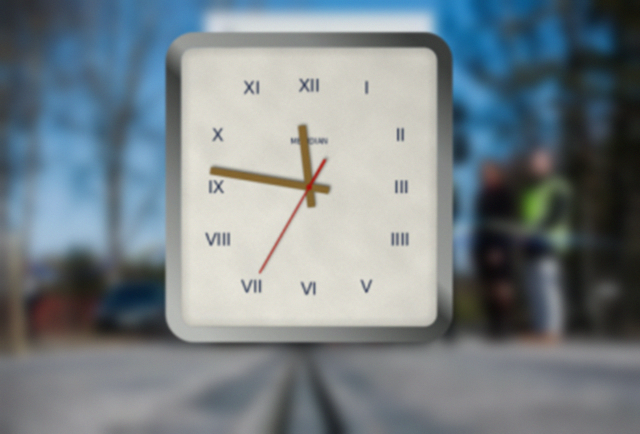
{"hour": 11, "minute": 46, "second": 35}
